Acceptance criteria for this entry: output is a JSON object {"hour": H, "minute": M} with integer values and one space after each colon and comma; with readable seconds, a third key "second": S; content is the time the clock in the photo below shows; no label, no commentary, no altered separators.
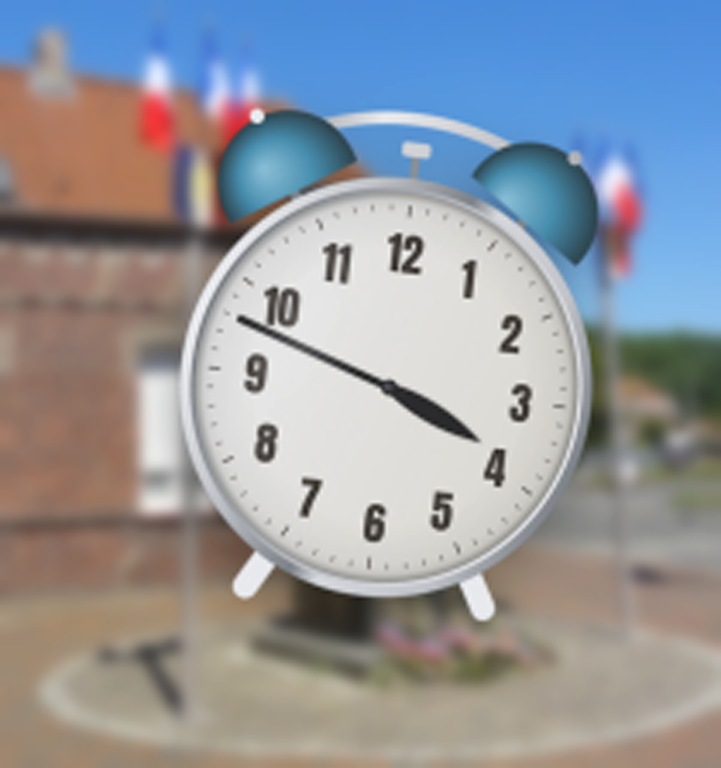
{"hour": 3, "minute": 48}
